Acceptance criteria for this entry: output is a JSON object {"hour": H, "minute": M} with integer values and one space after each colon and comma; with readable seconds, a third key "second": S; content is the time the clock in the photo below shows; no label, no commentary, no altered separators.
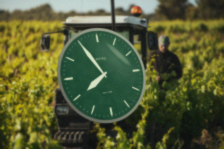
{"hour": 7, "minute": 55}
